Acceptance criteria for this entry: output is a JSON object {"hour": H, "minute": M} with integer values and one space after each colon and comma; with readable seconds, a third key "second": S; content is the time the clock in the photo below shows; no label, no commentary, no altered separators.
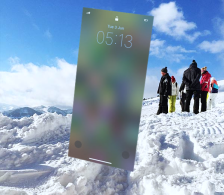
{"hour": 5, "minute": 13}
